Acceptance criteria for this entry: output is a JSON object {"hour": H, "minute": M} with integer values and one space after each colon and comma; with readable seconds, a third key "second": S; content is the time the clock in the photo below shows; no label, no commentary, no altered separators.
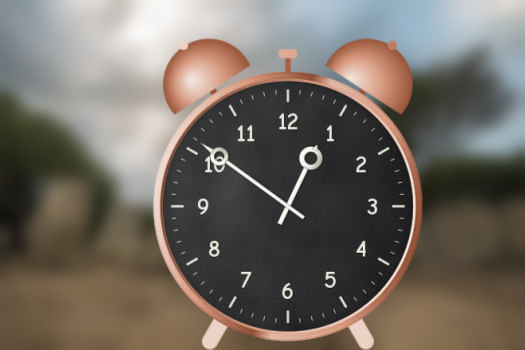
{"hour": 12, "minute": 51}
